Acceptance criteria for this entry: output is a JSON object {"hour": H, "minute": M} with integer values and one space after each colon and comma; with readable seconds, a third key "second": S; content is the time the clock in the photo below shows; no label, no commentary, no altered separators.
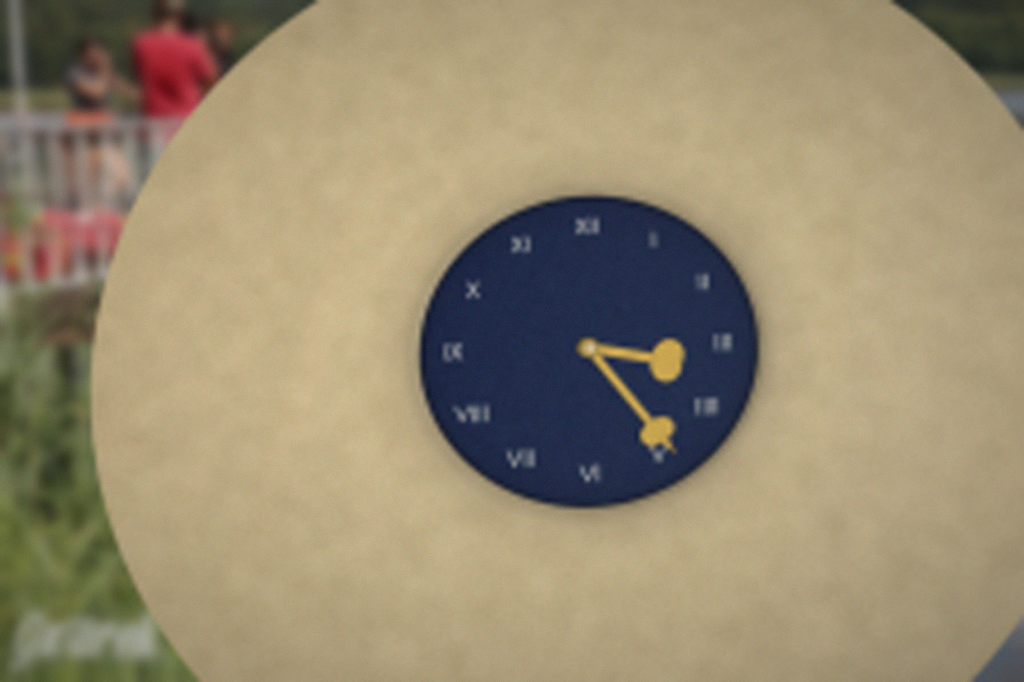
{"hour": 3, "minute": 24}
